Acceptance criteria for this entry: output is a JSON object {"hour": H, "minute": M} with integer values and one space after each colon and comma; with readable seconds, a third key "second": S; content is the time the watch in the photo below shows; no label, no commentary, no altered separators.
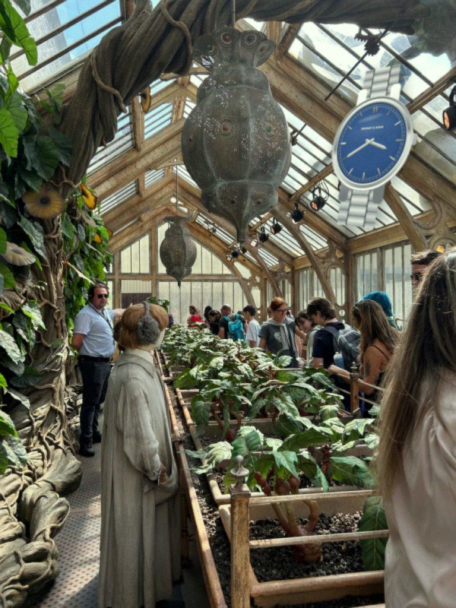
{"hour": 3, "minute": 40}
